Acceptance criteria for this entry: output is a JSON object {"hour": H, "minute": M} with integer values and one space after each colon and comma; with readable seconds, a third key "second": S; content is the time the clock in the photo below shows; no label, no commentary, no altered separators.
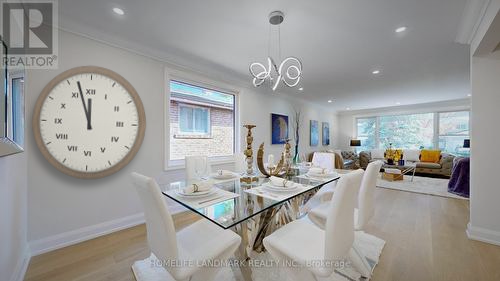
{"hour": 11, "minute": 57}
